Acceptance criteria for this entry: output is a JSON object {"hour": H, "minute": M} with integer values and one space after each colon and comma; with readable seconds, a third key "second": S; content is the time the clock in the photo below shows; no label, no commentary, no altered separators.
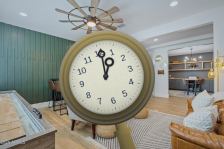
{"hour": 1, "minute": 1}
